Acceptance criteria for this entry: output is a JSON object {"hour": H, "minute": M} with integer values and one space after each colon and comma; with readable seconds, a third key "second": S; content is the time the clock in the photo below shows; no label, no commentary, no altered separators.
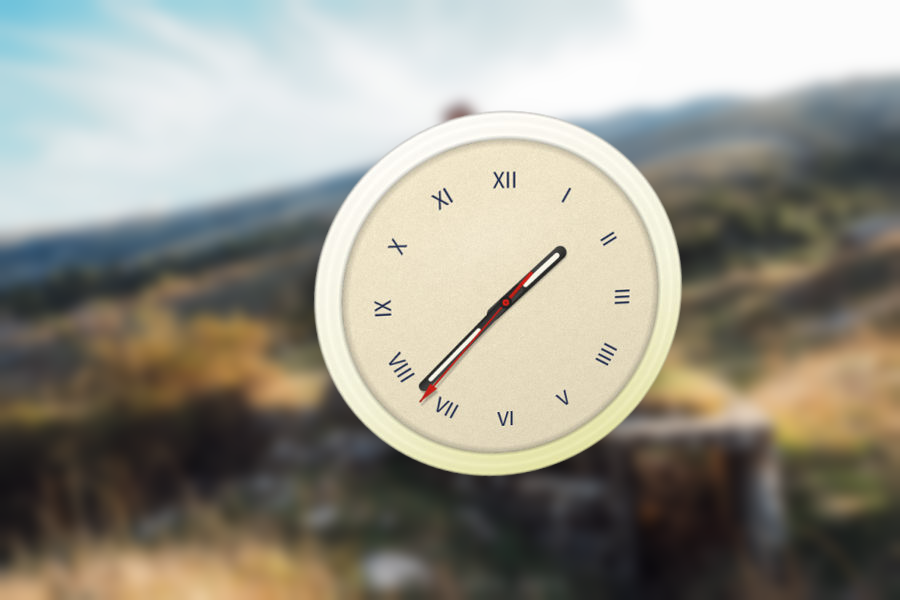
{"hour": 1, "minute": 37, "second": 37}
